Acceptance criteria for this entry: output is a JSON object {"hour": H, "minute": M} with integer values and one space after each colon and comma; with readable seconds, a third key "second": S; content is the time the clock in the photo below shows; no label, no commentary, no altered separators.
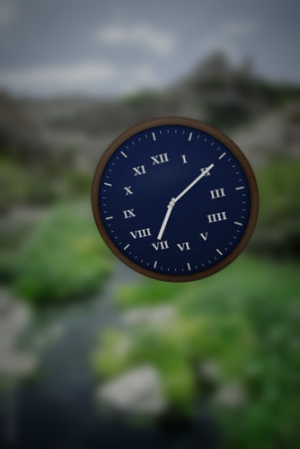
{"hour": 7, "minute": 10}
